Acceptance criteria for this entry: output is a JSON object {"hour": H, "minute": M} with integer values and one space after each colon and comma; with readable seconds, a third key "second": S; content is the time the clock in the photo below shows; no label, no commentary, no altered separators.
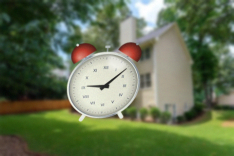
{"hour": 9, "minute": 8}
